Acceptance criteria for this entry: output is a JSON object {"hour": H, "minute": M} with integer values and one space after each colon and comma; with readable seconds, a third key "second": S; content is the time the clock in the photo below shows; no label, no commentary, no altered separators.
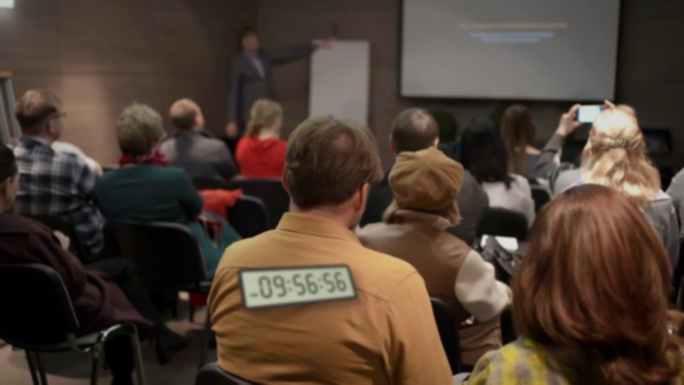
{"hour": 9, "minute": 56, "second": 56}
